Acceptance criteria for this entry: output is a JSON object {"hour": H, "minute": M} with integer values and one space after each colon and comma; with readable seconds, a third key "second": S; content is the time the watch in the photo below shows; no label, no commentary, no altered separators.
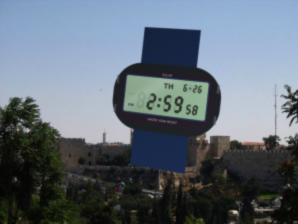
{"hour": 2, "minute": 59, "second": 58}
